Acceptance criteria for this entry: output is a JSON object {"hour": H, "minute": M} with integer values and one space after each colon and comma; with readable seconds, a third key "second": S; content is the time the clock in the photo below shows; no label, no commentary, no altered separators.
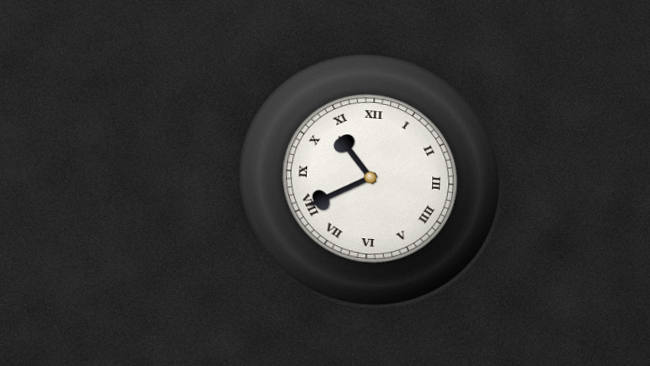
{"hour": 10, "minute": 40}
